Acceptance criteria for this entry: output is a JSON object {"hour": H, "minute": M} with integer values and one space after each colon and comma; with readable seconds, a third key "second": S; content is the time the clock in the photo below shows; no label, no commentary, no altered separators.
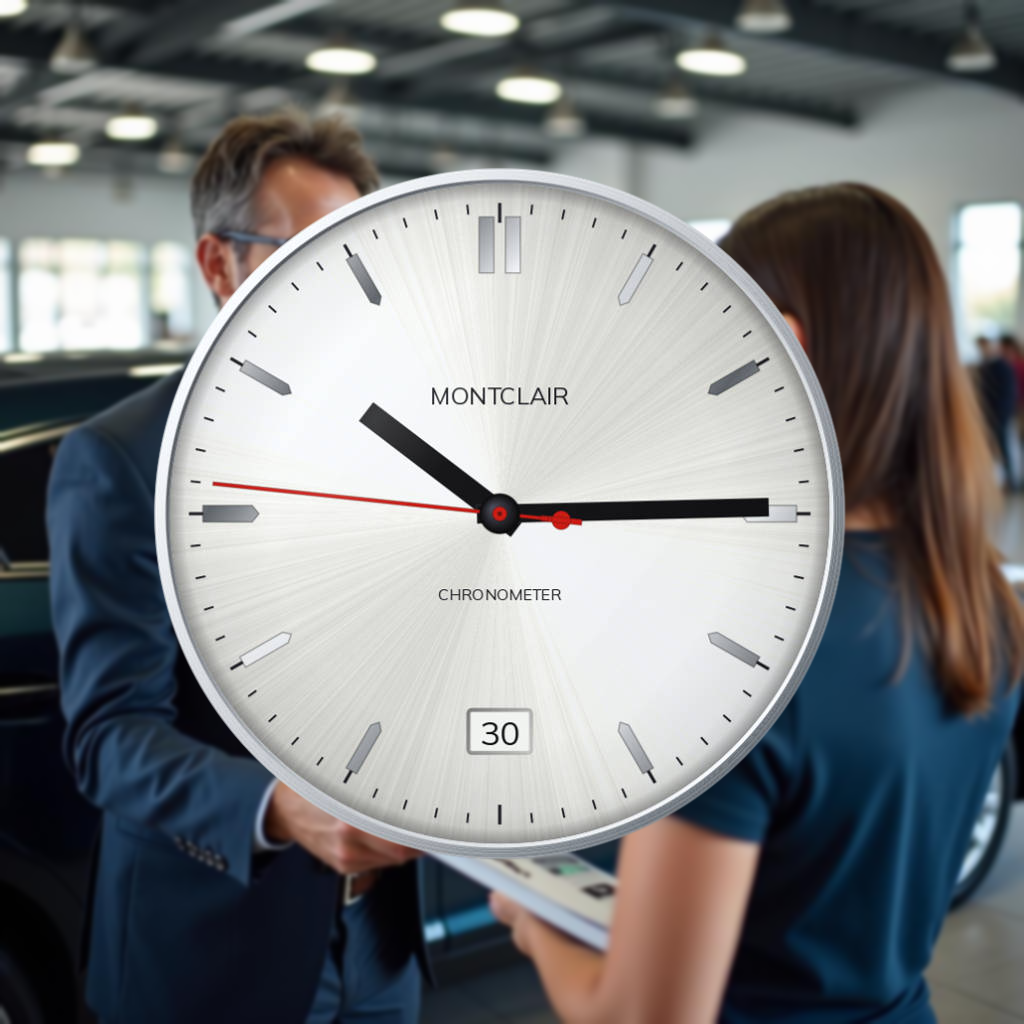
{"hour": 10, "minute": 14, "second": 46}
